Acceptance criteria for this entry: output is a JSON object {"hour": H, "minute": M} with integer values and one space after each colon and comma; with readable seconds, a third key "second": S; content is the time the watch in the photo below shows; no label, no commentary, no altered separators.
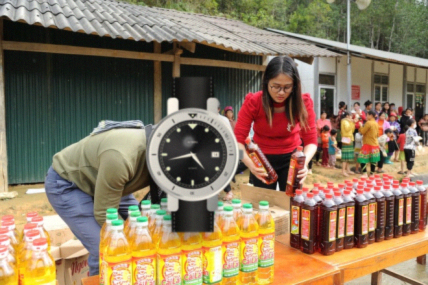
{"hour": 4, "minute": 43}
